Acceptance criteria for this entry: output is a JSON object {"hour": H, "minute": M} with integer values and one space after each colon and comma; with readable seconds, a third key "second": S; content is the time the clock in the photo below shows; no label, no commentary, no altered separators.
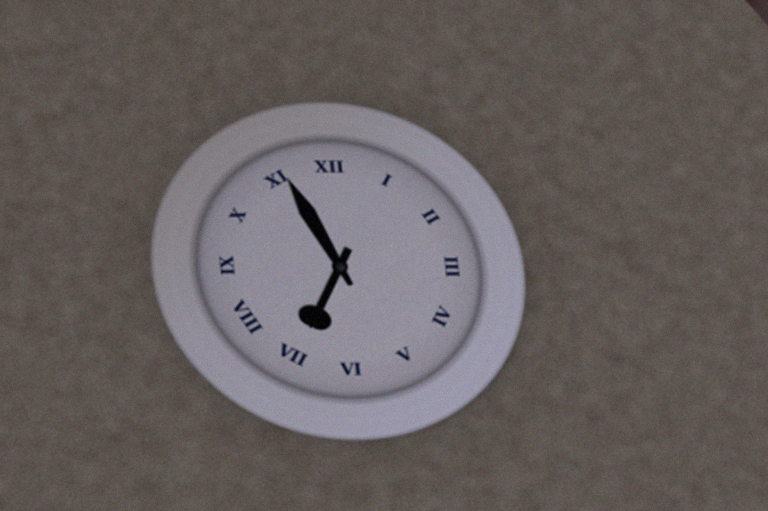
{"hour": 6, "minute": 56}
